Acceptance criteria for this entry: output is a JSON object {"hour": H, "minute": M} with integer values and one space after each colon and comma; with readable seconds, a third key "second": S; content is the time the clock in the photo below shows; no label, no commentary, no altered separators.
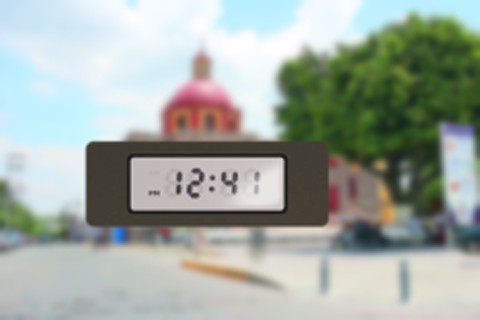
{"hour": 12, "minute": 41}
